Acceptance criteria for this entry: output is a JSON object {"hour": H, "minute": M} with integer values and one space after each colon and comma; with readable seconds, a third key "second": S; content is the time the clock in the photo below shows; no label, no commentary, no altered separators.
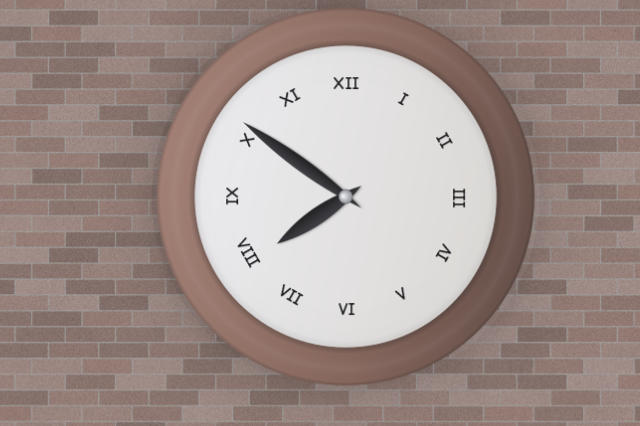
{"hour": 7, "minute": 51}
